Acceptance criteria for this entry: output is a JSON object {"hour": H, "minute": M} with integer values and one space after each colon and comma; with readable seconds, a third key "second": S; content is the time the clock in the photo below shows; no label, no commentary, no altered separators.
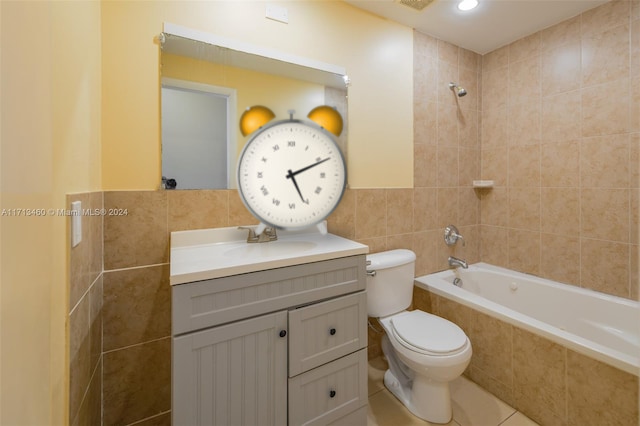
{"hour": 5, "minute": 11}
